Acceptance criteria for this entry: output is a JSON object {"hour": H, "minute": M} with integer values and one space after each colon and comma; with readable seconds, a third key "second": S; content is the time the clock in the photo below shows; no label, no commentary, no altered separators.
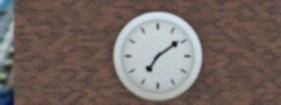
{"hour": 7, "minute": 9}
